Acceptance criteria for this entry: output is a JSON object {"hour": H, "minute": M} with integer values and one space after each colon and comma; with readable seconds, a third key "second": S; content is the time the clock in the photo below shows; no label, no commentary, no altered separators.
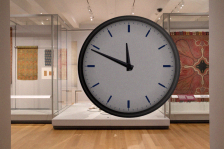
{"hour": 11, "minute": 49}
